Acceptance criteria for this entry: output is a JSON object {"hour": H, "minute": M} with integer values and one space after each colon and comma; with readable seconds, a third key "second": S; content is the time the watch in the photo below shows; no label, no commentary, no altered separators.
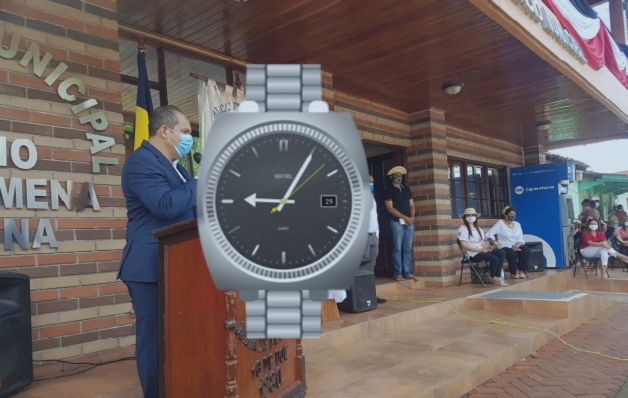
{"hour": 9, "minute": 5, "second": 8}
